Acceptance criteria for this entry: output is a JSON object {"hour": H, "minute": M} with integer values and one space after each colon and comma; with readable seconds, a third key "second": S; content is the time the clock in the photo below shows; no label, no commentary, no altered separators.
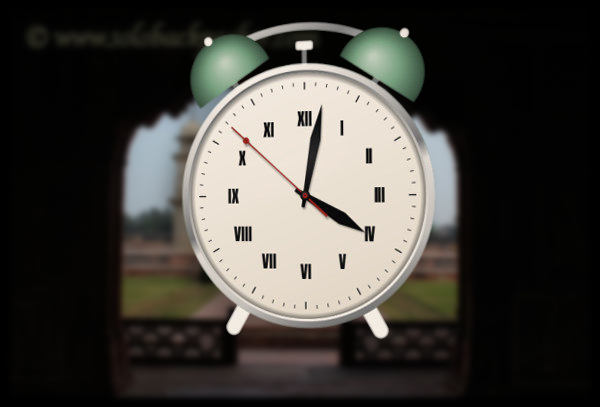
{"hour": 4, "minute": 1, "second": 52}
